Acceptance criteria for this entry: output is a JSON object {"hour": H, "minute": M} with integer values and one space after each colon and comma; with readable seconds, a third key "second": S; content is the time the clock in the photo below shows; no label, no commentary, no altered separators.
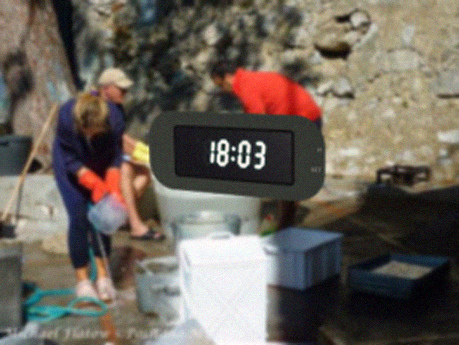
{"hour": 18, "minute": 3}
